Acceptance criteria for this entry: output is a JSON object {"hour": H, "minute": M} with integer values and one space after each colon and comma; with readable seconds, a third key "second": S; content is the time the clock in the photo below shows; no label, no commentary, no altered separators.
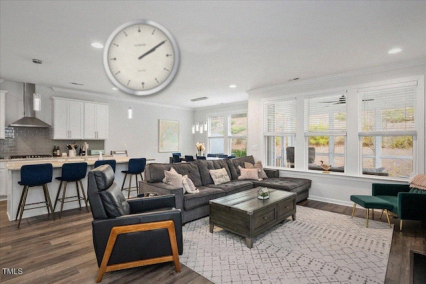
{"hour": 2, "minute": 10}
